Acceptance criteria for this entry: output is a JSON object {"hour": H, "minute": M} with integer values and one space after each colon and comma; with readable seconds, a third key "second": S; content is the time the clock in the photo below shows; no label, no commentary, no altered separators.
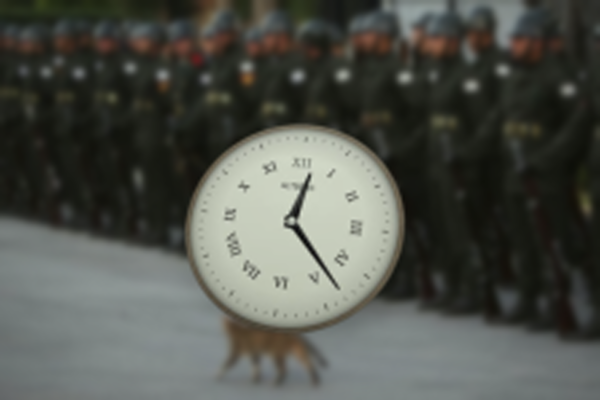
{"hour": 12, "minute": 23}
